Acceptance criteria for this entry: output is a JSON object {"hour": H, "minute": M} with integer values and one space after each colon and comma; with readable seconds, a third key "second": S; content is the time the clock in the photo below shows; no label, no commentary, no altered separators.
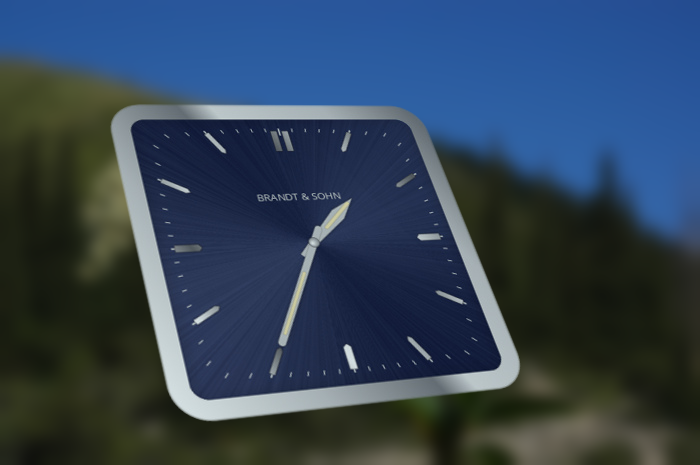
{"hour": 1, "minute": 35}
